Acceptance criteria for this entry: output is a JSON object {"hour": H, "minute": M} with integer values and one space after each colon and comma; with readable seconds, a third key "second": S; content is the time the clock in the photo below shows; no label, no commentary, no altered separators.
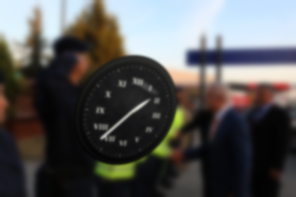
{"hour": 1, "minute": 37}
